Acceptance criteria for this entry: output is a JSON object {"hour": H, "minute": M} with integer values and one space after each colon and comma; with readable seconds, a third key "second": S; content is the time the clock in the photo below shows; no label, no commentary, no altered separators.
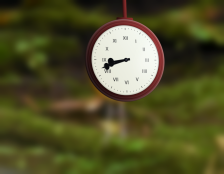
{"hour": 8, "minute": 42}
